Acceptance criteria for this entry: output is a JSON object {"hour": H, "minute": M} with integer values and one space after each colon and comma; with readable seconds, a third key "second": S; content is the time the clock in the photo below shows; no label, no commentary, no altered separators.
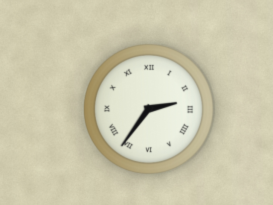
{"hour": 2, "minute": 36}
